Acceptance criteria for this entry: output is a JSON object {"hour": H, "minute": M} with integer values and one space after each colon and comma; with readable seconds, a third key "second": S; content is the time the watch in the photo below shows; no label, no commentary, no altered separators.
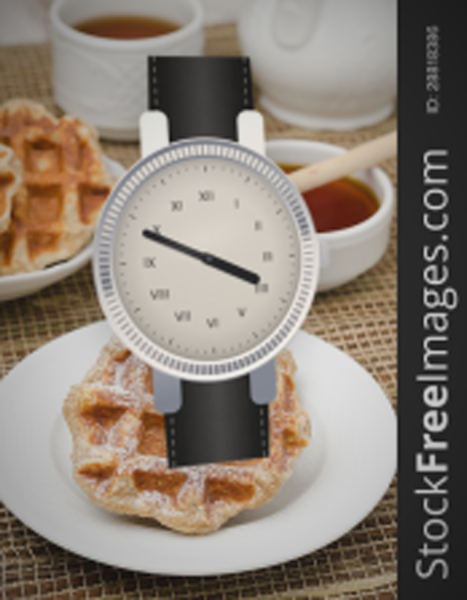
{"hour": 3, "minute": 49}
